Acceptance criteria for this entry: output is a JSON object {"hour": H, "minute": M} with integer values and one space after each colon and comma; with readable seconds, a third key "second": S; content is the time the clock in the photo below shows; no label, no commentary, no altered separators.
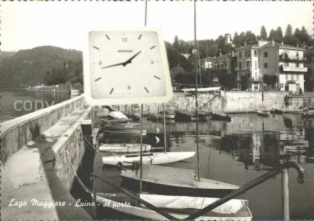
{"hour": 1, "minute": 43}
